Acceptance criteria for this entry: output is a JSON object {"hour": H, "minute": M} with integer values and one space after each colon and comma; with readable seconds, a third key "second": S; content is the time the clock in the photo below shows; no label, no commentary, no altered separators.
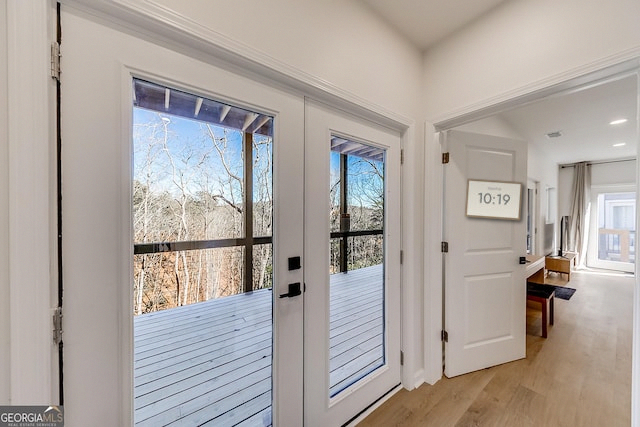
{"hour": 10, "minute": 19}
